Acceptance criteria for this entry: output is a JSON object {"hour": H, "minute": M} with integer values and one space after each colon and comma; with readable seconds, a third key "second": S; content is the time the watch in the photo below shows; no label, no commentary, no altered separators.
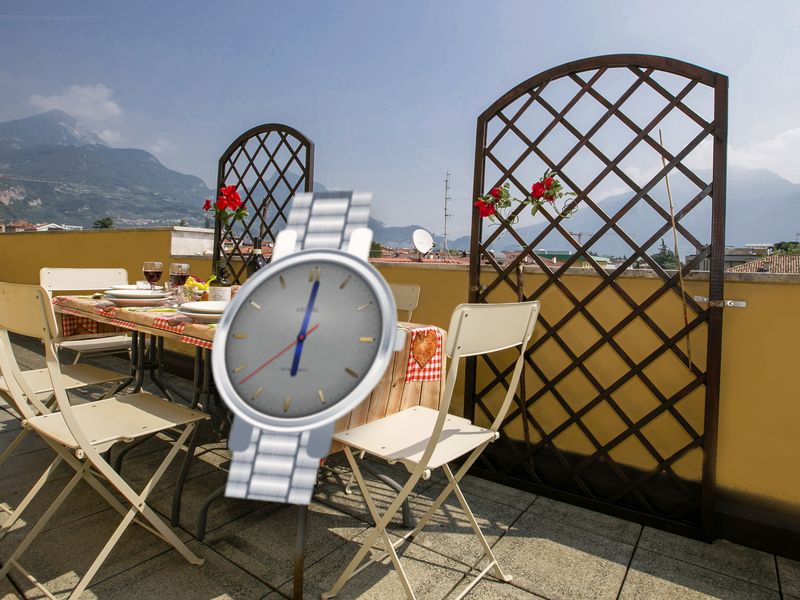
{"hour": 6, "minute": 0, "second": 38}
